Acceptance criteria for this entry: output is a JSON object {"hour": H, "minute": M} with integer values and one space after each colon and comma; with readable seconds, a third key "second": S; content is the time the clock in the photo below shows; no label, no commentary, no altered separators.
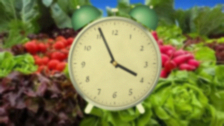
{"hour": 3, "minute": 56}
